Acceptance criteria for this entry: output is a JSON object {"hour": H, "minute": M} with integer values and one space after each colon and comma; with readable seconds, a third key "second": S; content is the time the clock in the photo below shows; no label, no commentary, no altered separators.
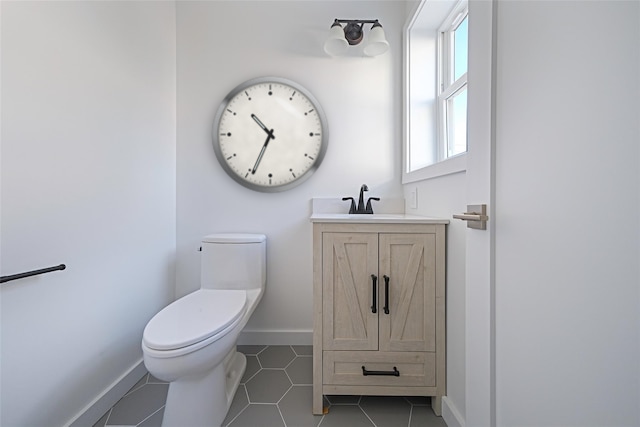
{"hour": 10, "minute": 34}
